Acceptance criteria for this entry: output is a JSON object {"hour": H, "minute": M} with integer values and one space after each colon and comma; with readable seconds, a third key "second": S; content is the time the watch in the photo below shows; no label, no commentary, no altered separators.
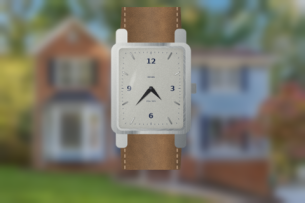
{"hour": 4, "minute": 37}
